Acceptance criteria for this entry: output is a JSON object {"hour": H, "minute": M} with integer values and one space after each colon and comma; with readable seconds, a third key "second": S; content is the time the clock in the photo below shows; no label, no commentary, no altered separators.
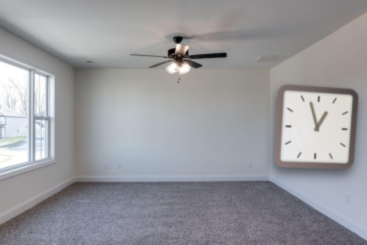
{"hour": 12, "minute": 57}
